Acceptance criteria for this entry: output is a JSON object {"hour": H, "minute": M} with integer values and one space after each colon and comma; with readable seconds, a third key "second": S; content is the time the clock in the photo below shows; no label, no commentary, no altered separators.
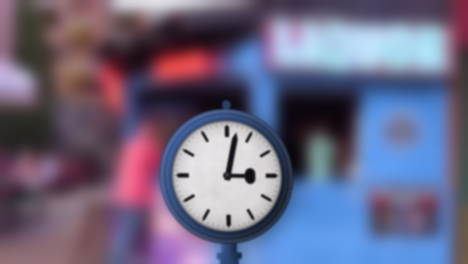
{"hour": 3, "minute": 2}
